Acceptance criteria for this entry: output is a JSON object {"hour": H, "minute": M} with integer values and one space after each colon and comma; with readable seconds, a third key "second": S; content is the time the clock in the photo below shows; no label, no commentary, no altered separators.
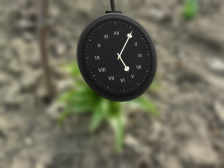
{"hour": 5, "minute": 6}
